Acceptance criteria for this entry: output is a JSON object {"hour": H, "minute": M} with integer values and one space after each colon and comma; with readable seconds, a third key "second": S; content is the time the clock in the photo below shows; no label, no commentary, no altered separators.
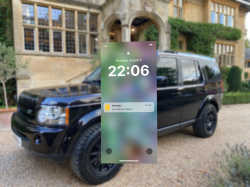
{"hour": 22, "minute": 6}
